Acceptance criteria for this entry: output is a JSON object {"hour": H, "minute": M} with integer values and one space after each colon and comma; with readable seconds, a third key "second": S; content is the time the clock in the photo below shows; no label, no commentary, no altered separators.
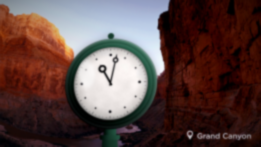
{"hour": 11, "minute": 2}
